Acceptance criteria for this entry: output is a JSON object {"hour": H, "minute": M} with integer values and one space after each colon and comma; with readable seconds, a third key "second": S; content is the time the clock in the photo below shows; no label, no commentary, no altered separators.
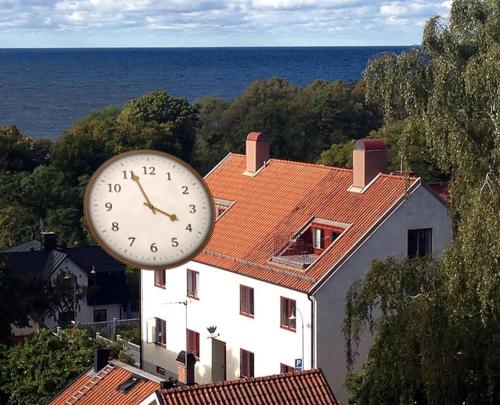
{"hour": 3, "minute": 56}
